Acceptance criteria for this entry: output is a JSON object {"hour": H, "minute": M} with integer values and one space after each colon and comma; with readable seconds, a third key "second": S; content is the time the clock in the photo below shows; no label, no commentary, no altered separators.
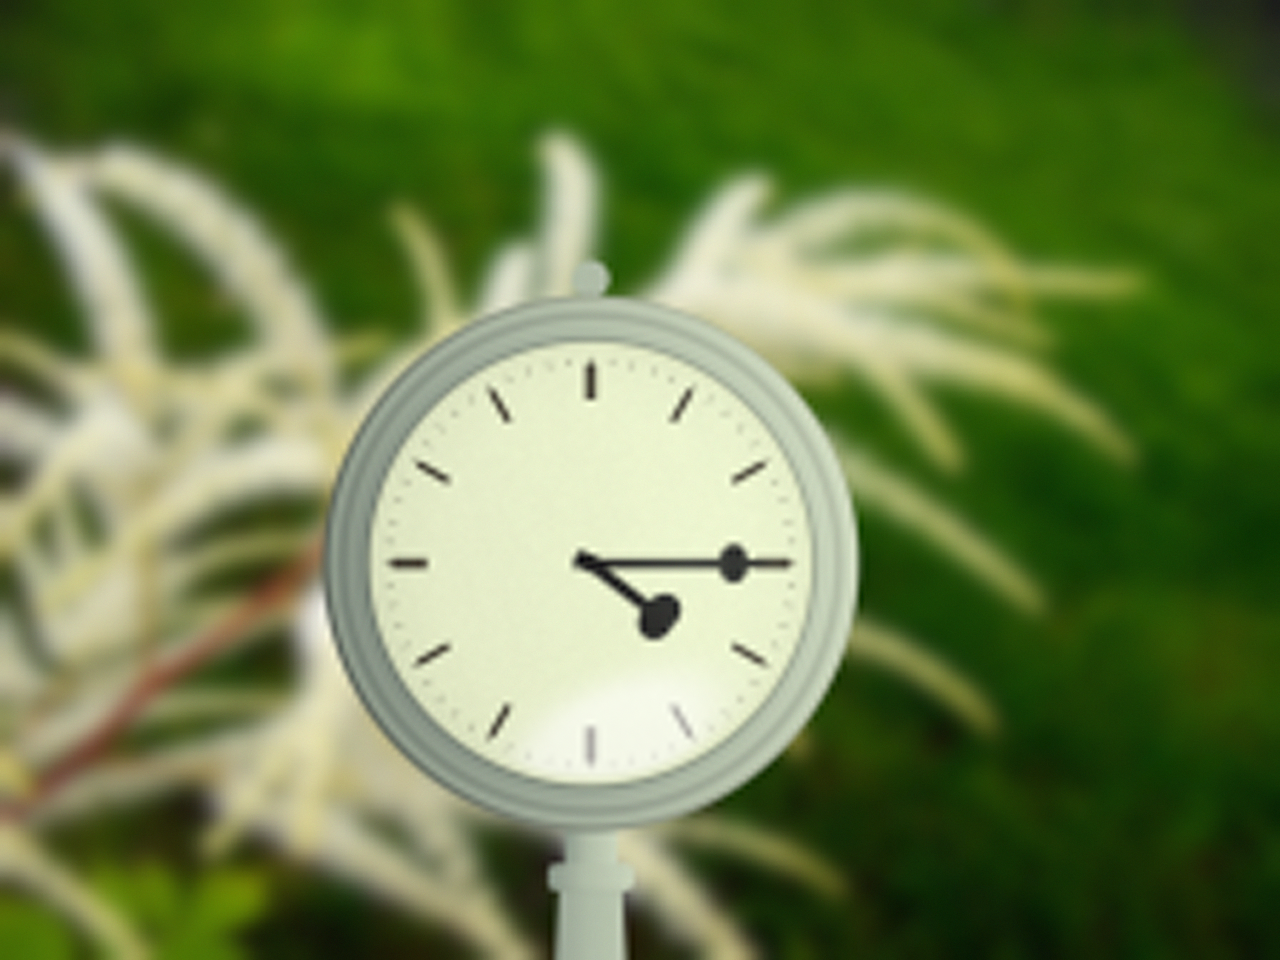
{"hour": 4, "minute": 15}
